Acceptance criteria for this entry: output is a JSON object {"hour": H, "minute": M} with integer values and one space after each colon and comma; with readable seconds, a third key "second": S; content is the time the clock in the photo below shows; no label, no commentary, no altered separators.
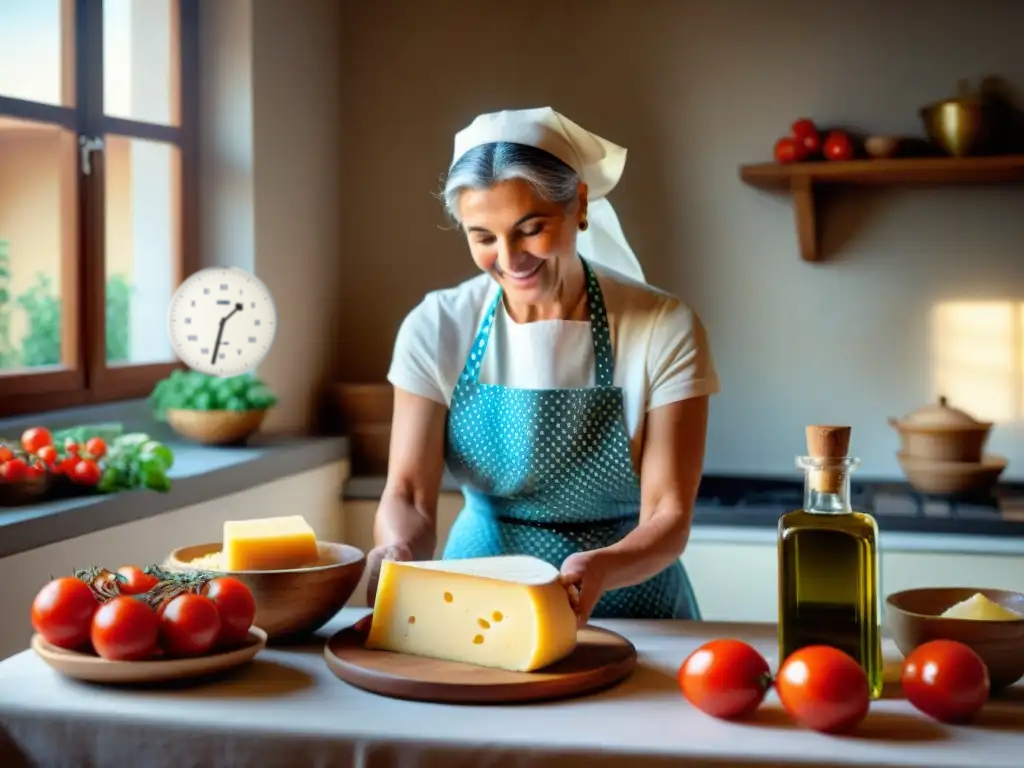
{"hour": 1, "minute": 32}
